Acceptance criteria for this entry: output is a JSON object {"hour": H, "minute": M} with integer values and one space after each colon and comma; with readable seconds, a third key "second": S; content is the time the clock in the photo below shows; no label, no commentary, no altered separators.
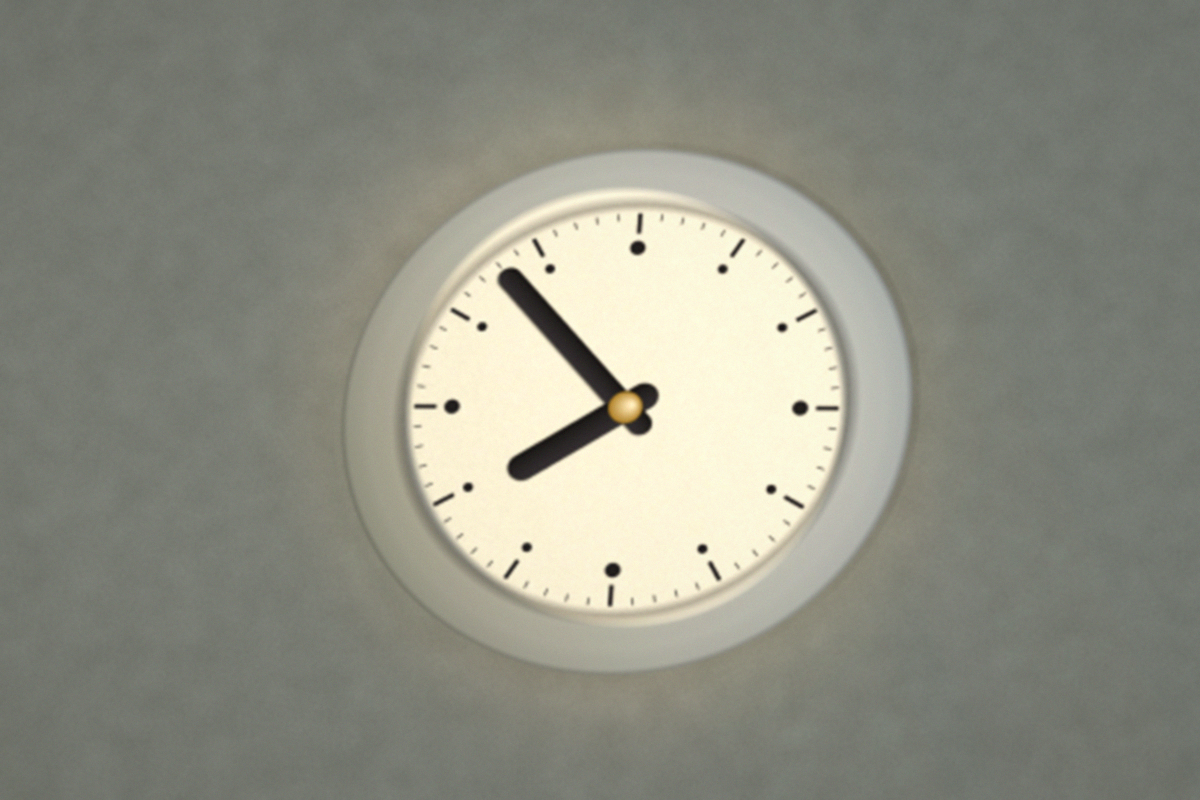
{"hour": 7, "minute": 53}
